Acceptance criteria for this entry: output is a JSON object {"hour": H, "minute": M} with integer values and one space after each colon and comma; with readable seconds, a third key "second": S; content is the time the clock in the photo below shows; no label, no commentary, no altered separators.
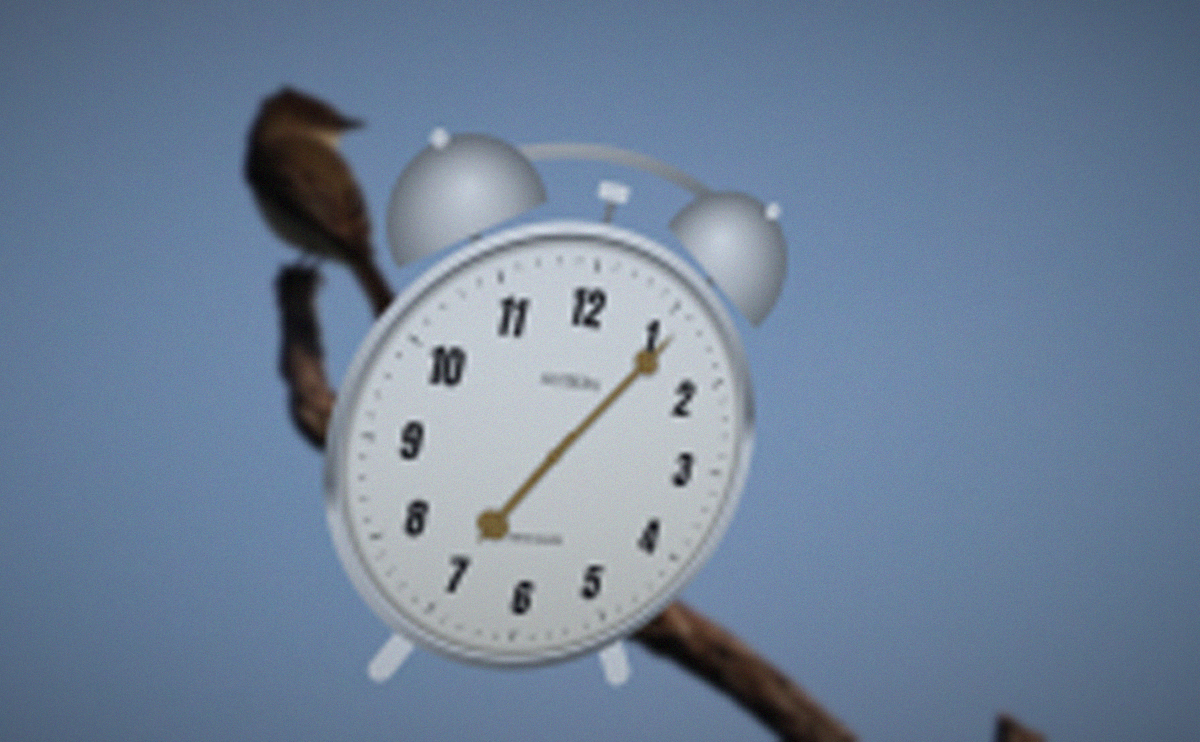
{"hour": 7, "minute": 6}
